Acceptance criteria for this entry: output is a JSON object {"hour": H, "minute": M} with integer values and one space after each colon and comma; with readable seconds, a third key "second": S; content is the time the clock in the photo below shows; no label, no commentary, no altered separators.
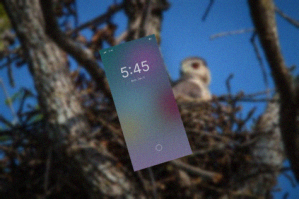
{"hour": 5, "minute": 45}
